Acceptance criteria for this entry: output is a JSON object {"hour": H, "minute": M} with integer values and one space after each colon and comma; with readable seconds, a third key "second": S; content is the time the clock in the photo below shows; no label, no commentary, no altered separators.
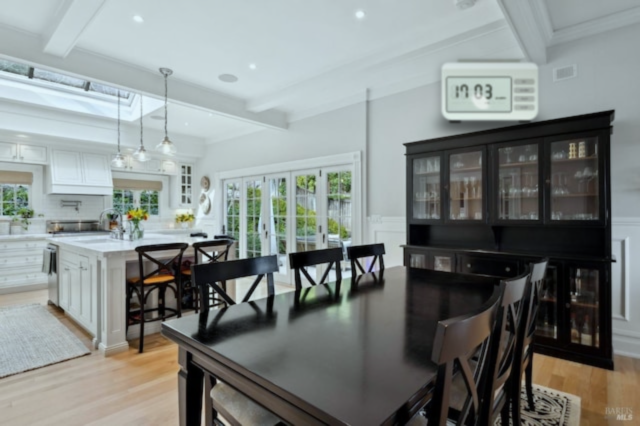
{"hour": 17, "minute": 3}
